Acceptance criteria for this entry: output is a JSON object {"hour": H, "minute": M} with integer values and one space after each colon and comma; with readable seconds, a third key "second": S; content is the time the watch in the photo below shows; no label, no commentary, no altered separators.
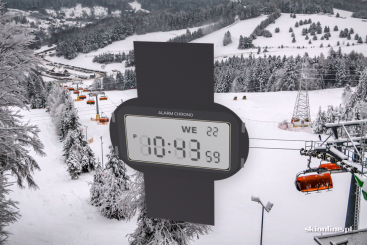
{"hour": 10, "minute": 43, "second": 59}
